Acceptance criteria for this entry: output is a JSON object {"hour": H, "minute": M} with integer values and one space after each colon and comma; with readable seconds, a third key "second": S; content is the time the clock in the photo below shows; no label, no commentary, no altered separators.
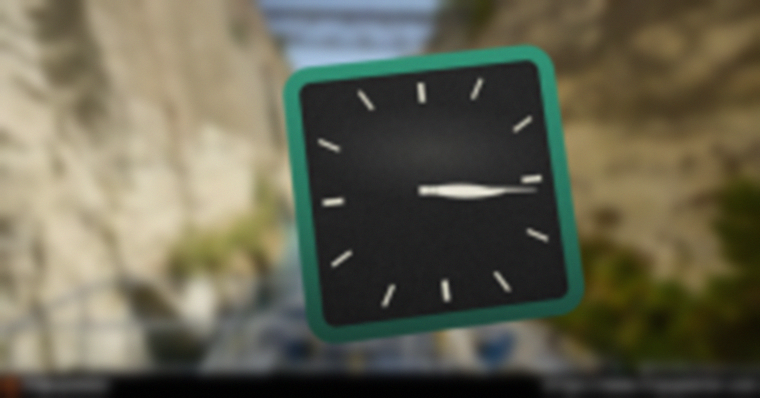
{"hour": 3, "minute": 16}
